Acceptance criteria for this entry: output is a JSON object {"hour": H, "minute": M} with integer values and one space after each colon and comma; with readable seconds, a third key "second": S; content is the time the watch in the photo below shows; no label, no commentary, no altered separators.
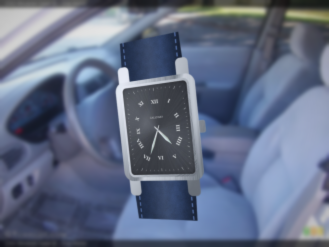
{"hour": 4, "minute": 34}
